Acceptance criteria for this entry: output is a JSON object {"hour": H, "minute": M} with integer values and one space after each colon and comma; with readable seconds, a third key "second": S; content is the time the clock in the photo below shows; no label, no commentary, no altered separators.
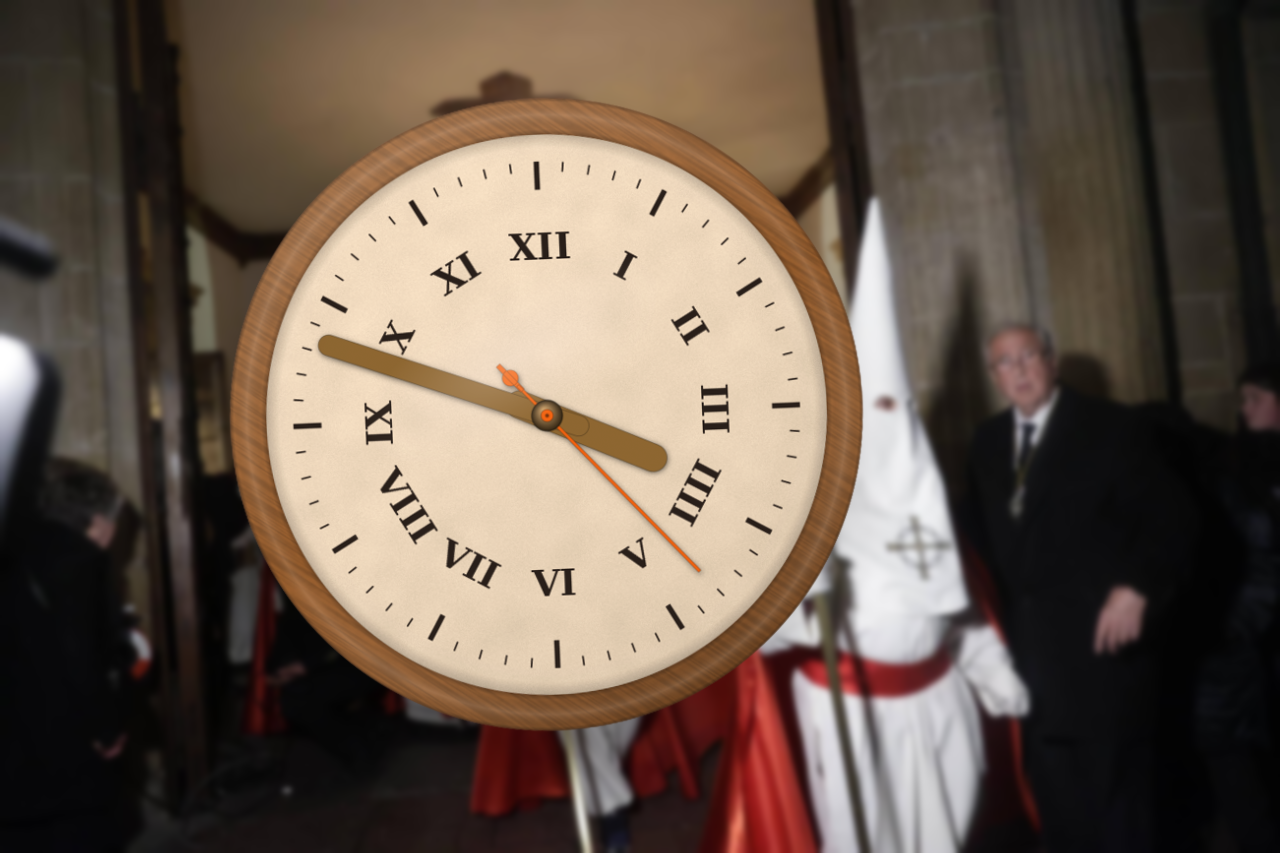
{"hour": 3, "minute": 48, "second": 23}
